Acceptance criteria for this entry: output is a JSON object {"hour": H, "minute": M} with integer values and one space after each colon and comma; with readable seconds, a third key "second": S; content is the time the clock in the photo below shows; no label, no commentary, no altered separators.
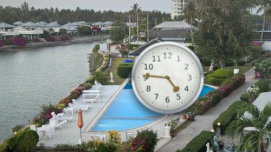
{"hour": 4, "minute": 46}
